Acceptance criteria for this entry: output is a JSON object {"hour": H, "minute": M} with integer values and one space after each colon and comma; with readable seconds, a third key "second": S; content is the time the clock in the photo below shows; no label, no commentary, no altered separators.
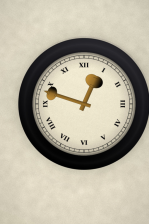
{"hour": 12, "minute": 48}
